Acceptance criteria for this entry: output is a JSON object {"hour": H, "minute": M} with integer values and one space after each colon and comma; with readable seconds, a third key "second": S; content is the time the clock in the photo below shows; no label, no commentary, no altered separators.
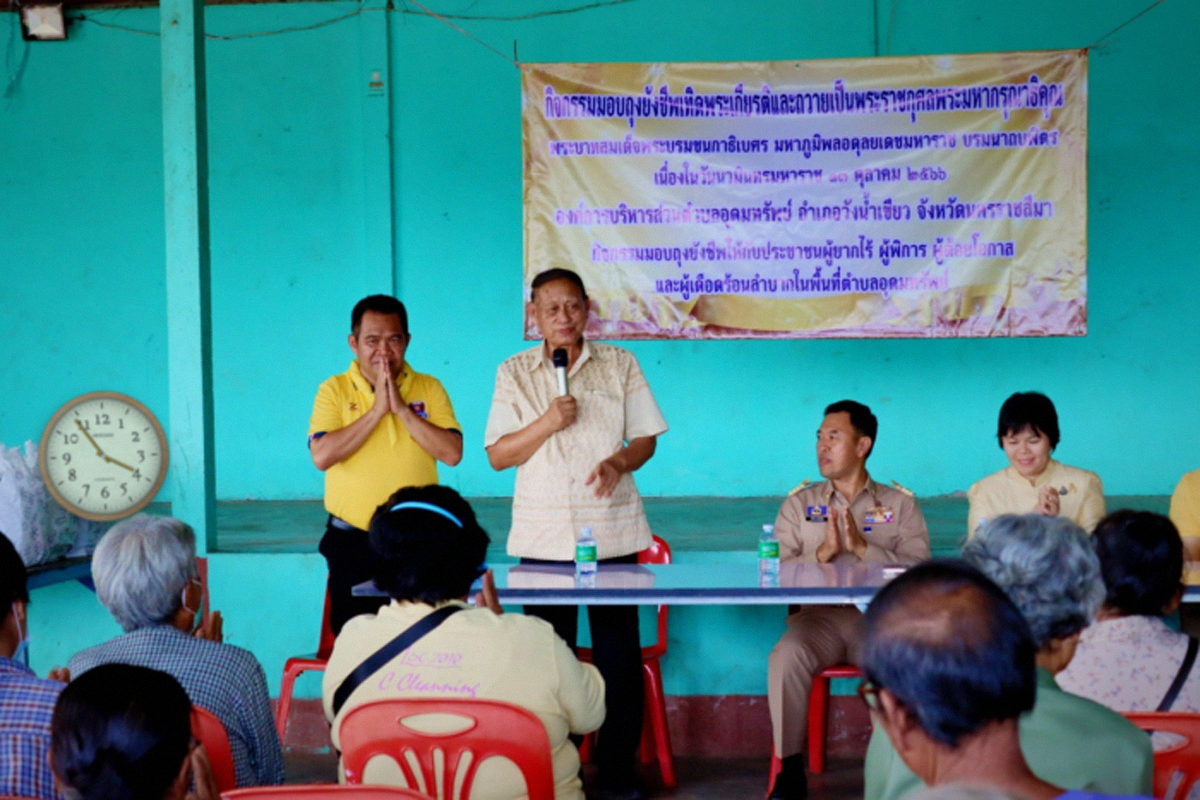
{"hour": 3, "minute": 54}
